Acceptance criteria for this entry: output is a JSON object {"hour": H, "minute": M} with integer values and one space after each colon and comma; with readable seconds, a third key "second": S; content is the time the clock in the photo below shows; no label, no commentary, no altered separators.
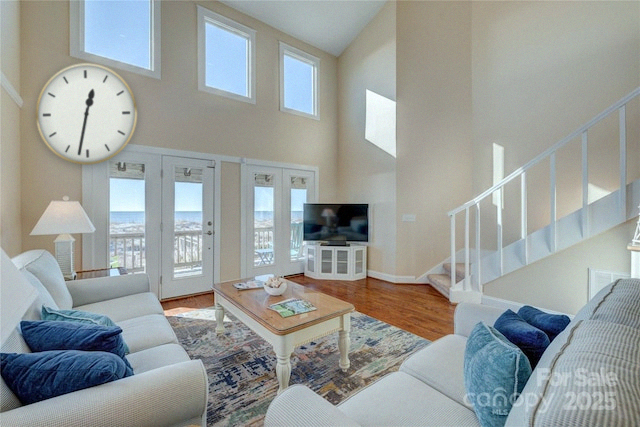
{"hour": 12, "minute": 32}
